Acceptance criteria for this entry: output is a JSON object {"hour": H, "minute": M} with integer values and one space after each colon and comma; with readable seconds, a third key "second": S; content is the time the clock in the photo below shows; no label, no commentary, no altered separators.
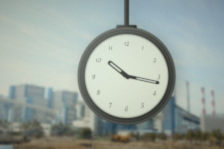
{"hour": 10, "minute": 17}
